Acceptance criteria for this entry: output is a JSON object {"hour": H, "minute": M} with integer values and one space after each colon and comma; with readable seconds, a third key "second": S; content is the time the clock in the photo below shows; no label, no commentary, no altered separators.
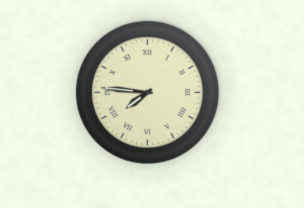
{"hour": 7, "minute": 46}
